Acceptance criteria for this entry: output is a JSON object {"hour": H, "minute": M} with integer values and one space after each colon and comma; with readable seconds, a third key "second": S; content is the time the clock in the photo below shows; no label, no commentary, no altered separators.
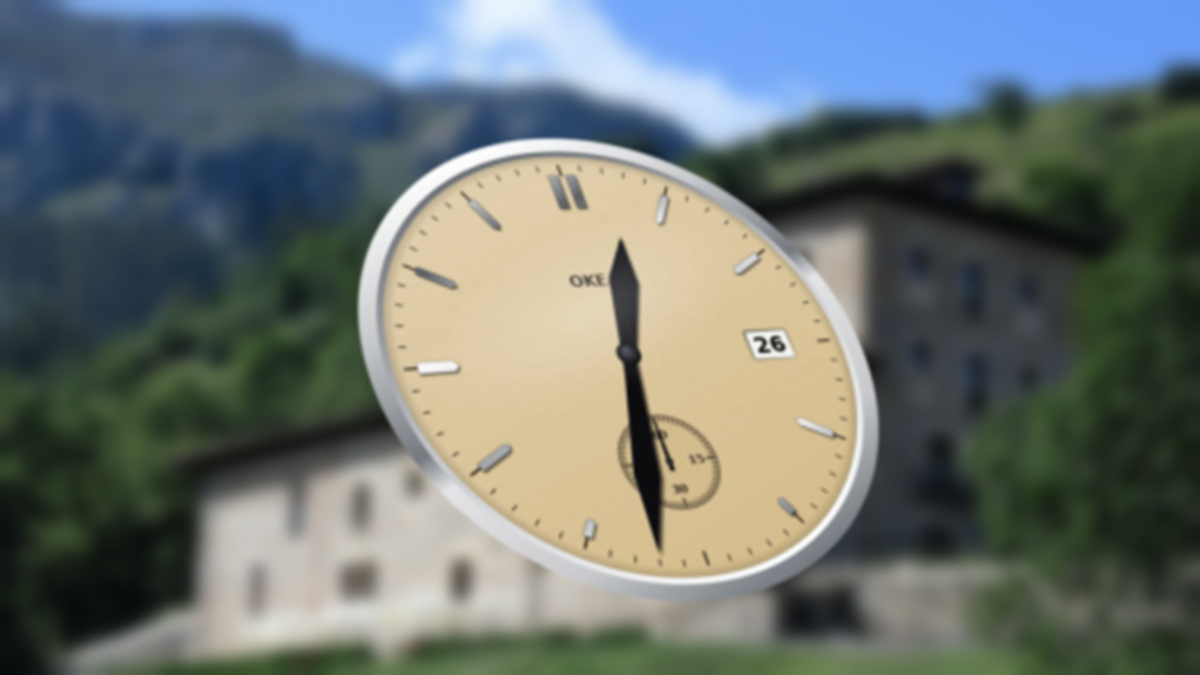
{"hour": 12, "minute": 32}
